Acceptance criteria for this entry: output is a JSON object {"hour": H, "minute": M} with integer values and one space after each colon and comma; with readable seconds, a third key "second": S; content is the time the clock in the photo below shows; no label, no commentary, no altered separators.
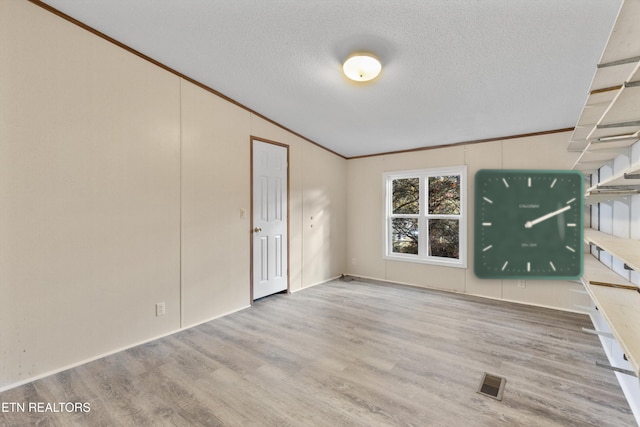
{"hour": 2, "minute": 11}
